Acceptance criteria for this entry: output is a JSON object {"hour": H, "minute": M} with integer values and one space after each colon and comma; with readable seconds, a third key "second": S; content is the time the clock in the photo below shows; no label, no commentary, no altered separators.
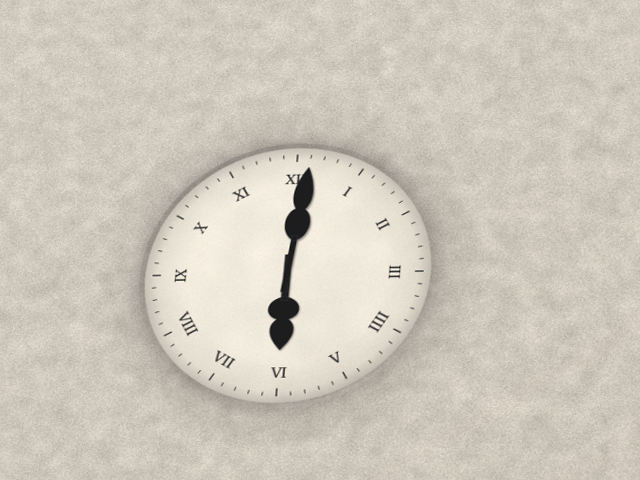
{"hour": 6, "minute": 1}
